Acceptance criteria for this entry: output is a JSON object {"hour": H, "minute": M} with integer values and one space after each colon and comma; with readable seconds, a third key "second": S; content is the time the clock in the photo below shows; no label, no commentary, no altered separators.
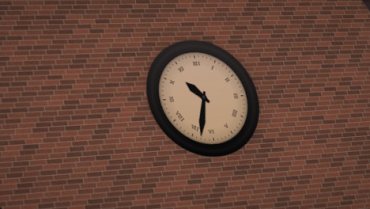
{"hour": 10, "minute": 33}
